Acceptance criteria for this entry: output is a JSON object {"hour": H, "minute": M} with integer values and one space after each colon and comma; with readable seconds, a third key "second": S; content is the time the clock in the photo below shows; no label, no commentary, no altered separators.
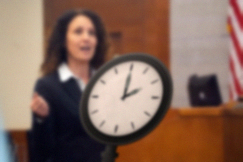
{"hour": 2, "minute": 0}
